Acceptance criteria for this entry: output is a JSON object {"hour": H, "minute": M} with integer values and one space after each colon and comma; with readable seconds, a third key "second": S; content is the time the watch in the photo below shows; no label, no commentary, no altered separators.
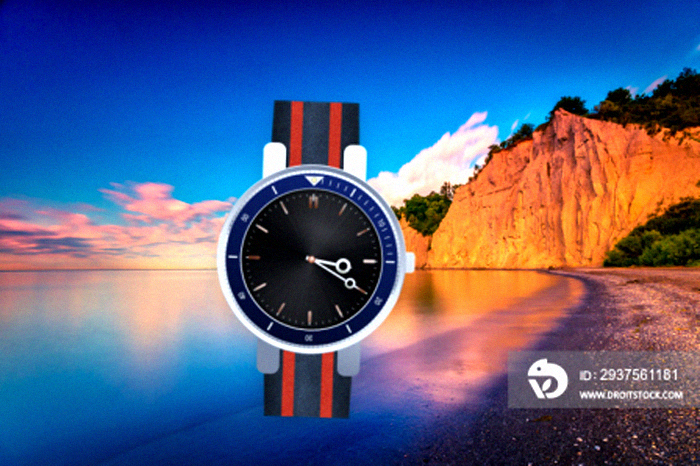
{"hour": 3, "minute": 20}
